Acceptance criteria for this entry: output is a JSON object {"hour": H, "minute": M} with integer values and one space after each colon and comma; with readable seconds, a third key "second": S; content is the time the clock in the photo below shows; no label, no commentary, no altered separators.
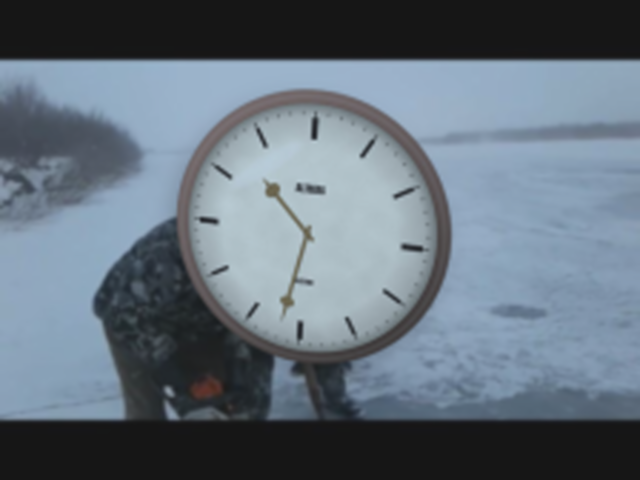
{"hour": 10, "minute": 32}
